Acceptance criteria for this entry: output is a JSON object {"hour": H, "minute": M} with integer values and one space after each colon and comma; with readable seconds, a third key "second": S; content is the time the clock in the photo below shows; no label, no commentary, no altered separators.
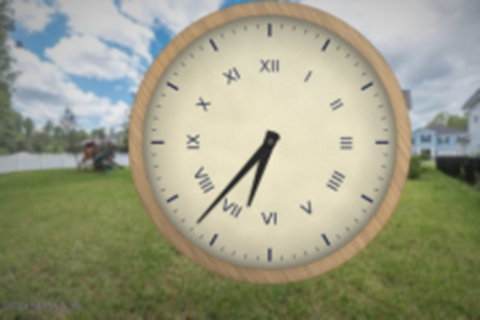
{"hour": 6, "minute": 37}
